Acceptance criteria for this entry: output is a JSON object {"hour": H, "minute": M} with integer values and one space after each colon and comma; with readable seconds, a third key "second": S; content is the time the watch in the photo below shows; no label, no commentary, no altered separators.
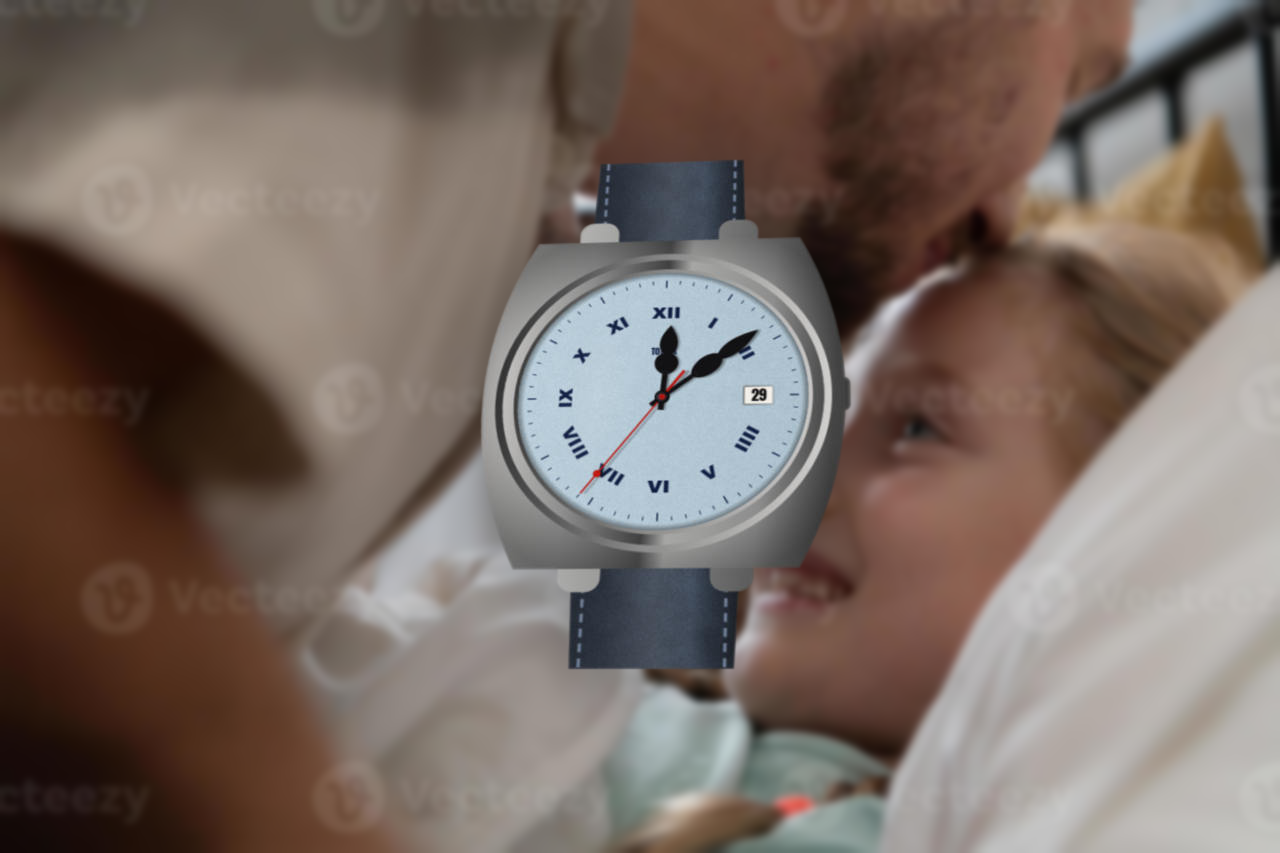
{"hour": 12, "minute": 8, "second": 36}
